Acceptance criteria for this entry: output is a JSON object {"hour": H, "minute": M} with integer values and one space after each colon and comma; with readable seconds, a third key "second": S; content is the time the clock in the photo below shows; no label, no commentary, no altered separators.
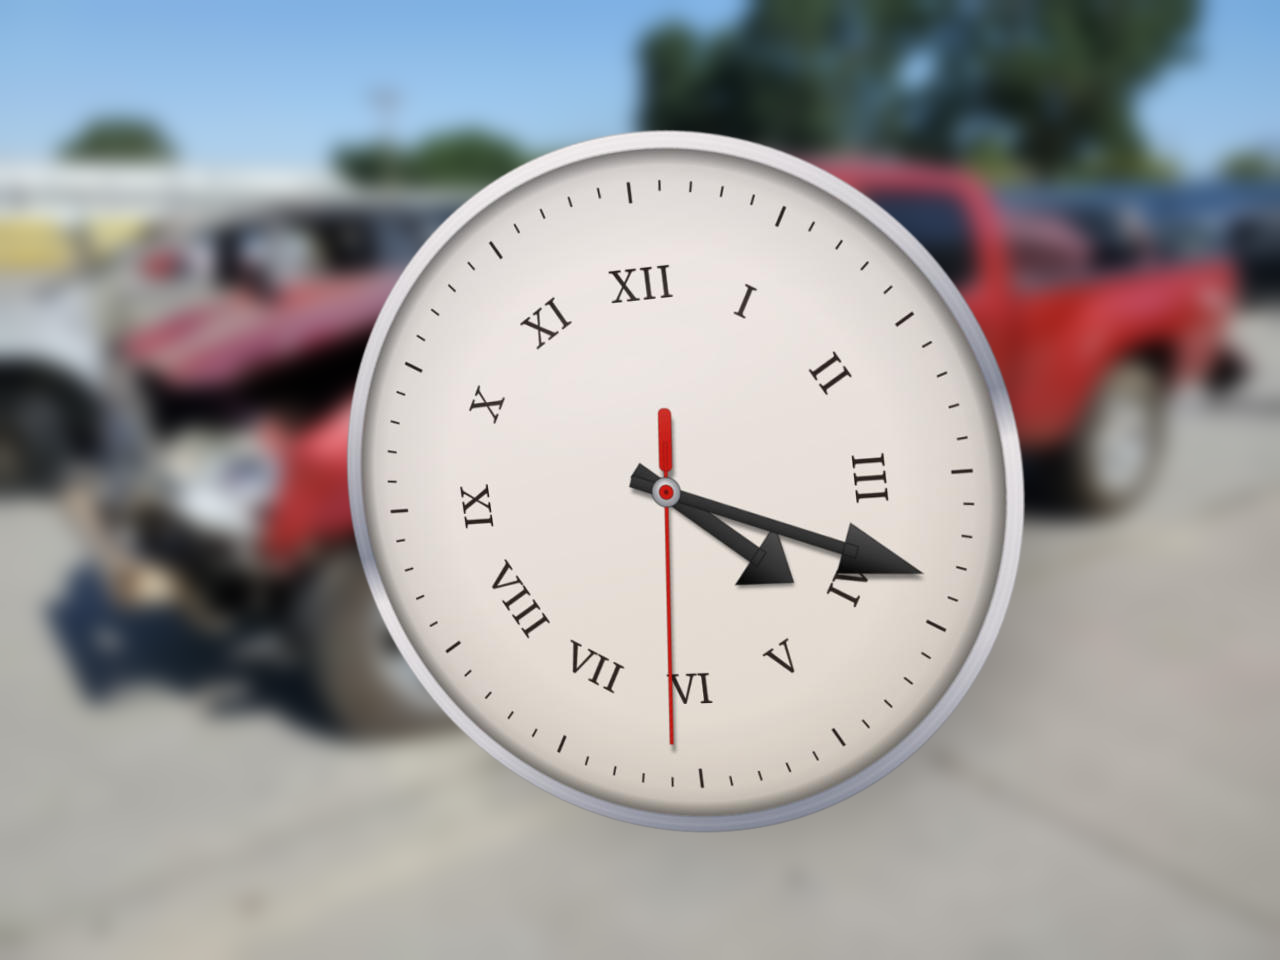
{"hour": 4, "minute": 18, "second": 31}
